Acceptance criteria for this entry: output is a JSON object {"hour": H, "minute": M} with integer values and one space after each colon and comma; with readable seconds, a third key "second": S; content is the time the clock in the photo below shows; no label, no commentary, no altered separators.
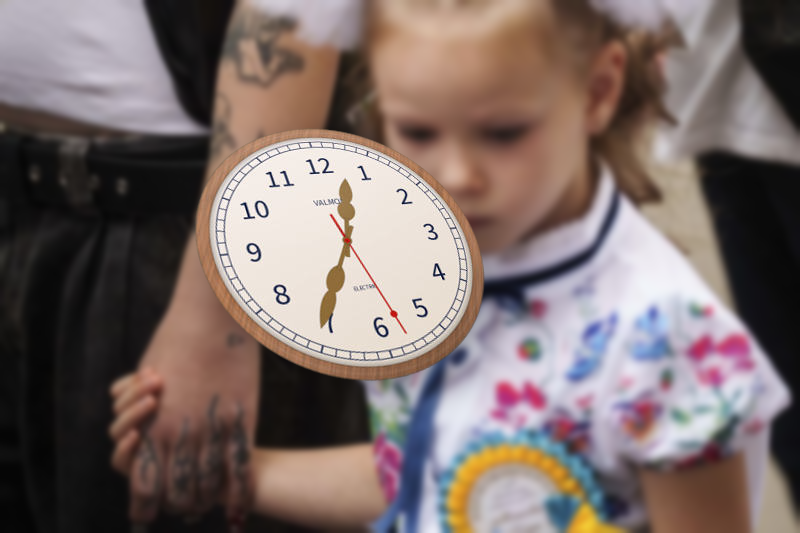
{"hour": 12, "minute": 35, "second": 28}
